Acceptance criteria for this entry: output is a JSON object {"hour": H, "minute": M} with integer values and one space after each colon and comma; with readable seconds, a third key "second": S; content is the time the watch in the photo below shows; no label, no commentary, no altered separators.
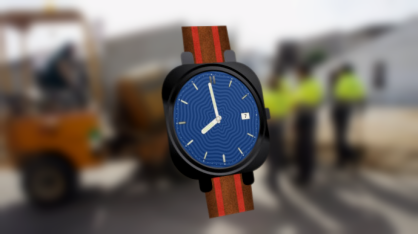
{"hour": 7, "minute": 59}
